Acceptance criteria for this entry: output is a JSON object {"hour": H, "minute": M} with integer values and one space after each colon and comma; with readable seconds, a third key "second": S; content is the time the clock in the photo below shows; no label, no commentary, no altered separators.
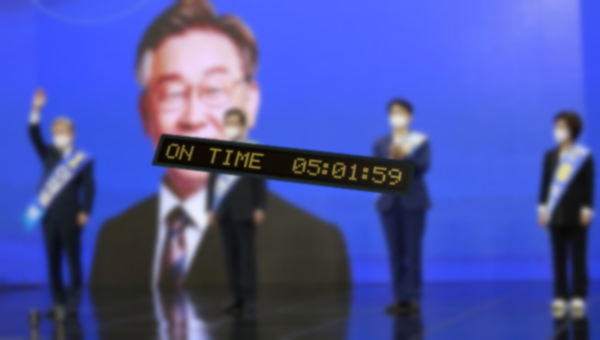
{"hour": 5, "minute": 1, "second": 59}
